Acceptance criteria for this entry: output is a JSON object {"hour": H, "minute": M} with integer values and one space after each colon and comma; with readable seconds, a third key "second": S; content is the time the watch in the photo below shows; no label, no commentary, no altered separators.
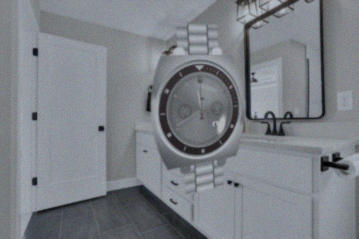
{"hour": 11, "minute": 41}
